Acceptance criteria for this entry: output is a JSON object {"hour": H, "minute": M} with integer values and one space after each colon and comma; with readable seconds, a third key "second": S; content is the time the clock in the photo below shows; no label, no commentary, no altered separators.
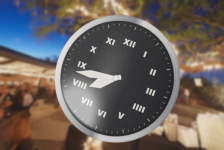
{"hour": 7, "minute": 43}
